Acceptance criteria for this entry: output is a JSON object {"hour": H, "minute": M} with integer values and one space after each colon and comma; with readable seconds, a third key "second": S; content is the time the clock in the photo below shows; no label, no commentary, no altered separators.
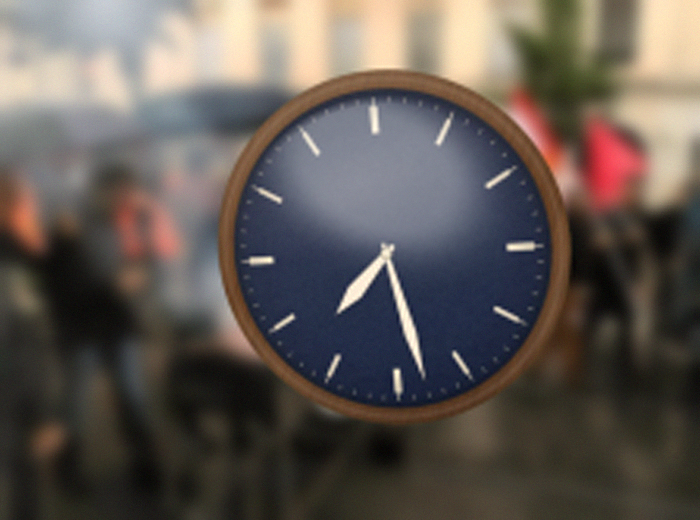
{"hour": 7, "minute": 28}
